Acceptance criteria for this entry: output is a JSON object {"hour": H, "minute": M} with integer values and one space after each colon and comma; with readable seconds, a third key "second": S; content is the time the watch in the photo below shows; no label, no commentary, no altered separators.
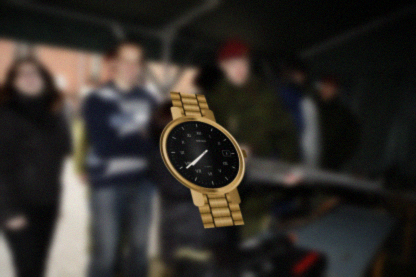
{"hour": 7, "minute": 39}
